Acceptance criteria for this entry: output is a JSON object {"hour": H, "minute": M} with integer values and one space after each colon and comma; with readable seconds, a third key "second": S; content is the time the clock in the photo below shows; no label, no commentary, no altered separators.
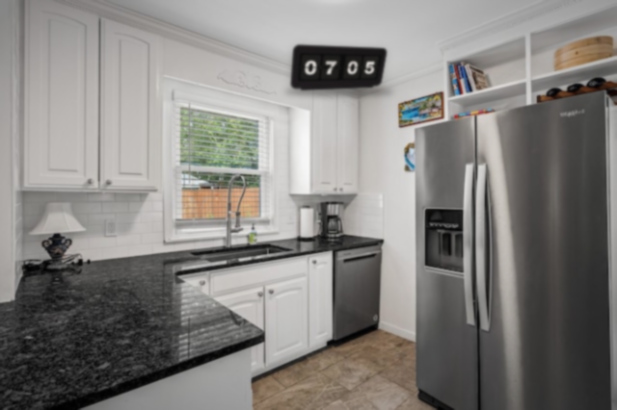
{"hour": 7, "minute": 5}
